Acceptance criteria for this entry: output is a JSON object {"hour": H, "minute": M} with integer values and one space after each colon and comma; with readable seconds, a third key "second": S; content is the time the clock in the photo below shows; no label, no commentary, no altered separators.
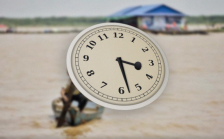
{"hour": 3, "minute": 28}
